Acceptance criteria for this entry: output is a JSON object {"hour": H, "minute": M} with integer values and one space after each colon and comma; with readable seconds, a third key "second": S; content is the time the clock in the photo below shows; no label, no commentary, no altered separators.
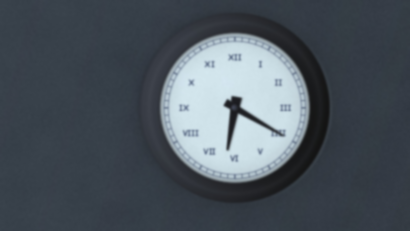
{"hour": 6, "minute": 20}
